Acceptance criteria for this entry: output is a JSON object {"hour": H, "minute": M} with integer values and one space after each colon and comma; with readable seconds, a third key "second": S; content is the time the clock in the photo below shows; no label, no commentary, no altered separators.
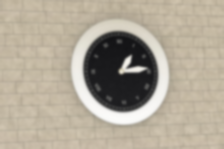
{"hour": 1, "minute": 14}
